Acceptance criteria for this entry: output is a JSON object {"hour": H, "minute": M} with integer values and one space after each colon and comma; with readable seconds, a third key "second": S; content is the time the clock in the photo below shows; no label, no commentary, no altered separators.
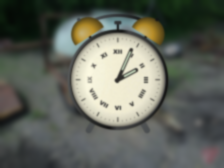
{"hour": 2, "minute": 4}
